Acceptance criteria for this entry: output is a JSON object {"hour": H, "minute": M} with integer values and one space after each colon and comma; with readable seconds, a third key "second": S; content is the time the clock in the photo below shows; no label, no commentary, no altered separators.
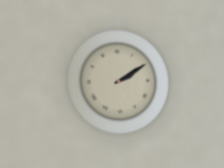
{"hour": 2, "minute": 10}
